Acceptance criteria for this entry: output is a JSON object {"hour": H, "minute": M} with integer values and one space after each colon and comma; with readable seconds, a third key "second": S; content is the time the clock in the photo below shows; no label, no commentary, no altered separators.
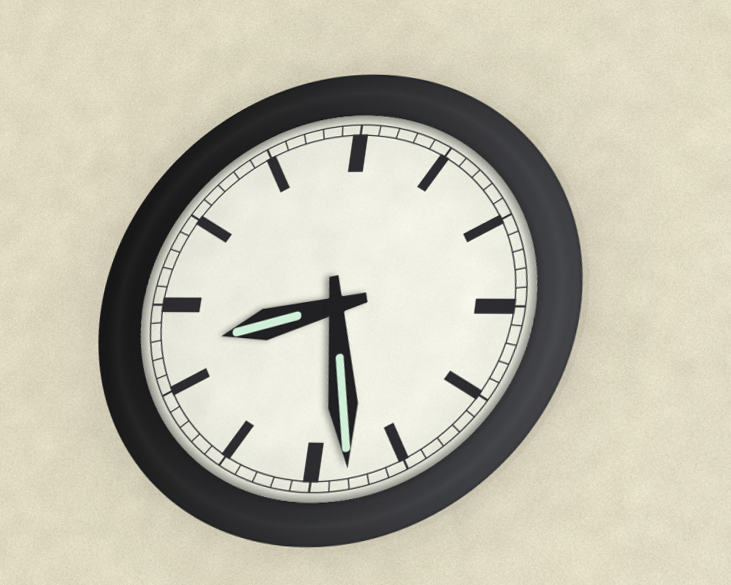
{"hour": 8, "minute": 28}
